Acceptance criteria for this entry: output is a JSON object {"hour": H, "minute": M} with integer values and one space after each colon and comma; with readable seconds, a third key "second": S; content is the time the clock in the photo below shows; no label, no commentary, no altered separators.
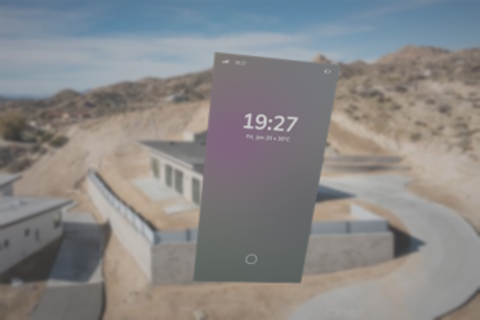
{"hour": 19, "minute": 27}
